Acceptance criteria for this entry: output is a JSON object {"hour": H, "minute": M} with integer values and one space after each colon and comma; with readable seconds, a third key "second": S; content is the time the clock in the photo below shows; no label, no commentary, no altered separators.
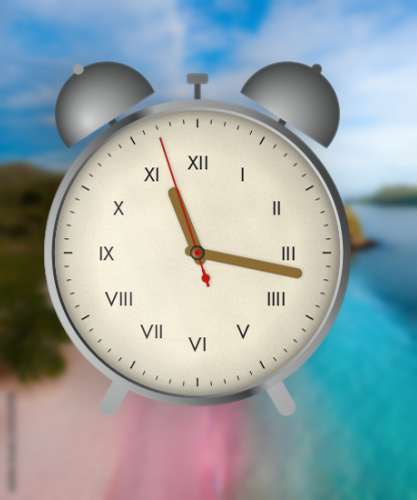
{"hour": 11, "minute": 16, "second": 57}
